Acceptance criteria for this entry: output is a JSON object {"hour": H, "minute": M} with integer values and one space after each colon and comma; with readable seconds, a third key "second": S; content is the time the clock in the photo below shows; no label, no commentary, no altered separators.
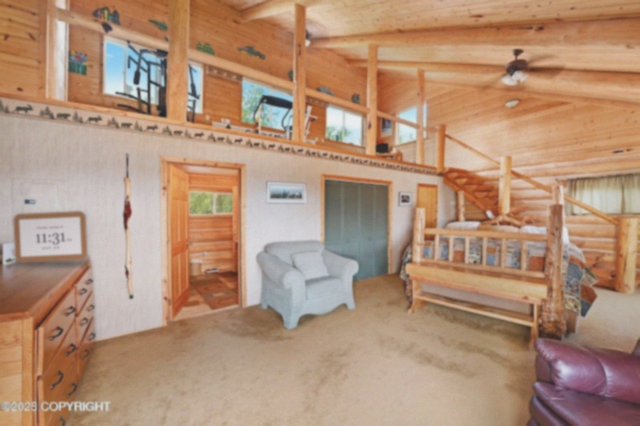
{"hour": 11, "minute": 31}
